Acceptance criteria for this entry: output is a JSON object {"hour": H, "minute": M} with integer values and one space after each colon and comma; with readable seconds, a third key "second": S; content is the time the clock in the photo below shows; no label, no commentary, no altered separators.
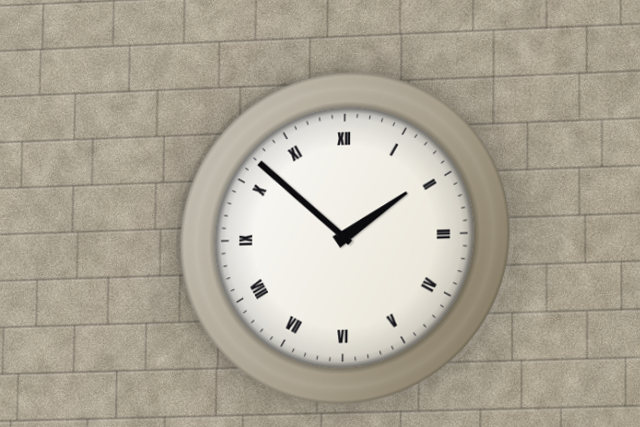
{"hour": 1, "minute": 52}
